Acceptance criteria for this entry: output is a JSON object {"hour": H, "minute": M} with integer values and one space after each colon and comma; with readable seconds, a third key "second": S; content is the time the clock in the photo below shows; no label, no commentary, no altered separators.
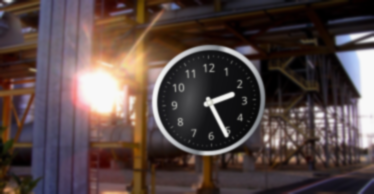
{"hour": 2, "minute": 26}
